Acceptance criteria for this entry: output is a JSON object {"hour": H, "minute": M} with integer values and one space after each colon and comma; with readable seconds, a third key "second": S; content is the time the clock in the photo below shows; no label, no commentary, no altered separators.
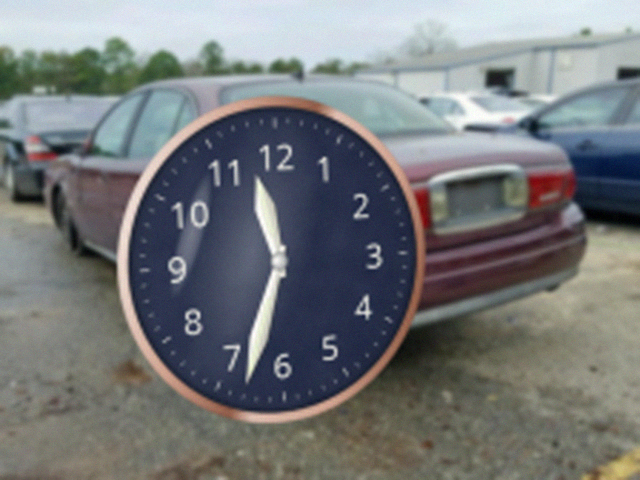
{"hour": 11, "minute": 33}
